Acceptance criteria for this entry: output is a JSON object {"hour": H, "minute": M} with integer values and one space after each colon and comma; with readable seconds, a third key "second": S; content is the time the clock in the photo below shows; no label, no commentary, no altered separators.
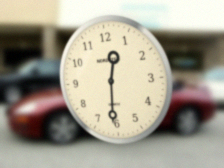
{"hour": 12, "minute": 31}
